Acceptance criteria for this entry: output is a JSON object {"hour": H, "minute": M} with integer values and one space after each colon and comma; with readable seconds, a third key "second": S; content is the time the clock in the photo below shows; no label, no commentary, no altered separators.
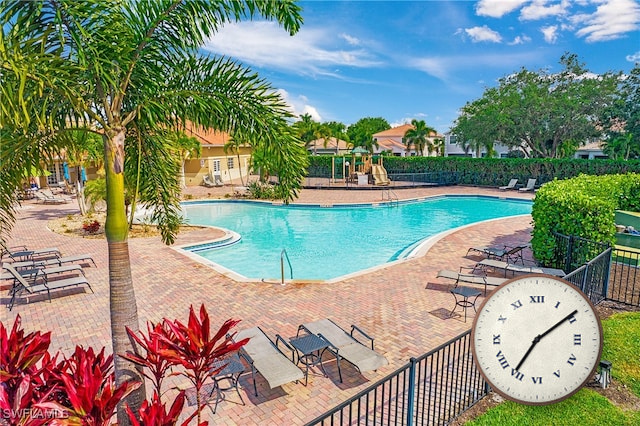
{"hour": 7, "minute": 9}
